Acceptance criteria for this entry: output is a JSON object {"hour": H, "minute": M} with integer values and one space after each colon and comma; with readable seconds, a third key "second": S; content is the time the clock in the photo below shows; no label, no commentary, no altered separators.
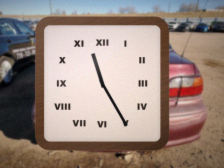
{"hour": 11, "minute": 25}
